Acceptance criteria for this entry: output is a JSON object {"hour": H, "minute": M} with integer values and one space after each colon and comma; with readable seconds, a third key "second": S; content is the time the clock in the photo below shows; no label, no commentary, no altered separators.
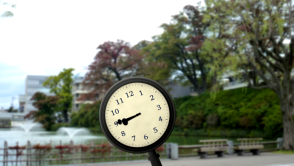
{"hour": 8, "minute": 45}
